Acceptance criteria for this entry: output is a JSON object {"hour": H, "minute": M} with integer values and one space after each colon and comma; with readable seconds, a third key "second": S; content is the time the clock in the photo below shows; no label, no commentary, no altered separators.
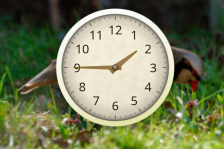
{"hour": 1, "minute": 45}
